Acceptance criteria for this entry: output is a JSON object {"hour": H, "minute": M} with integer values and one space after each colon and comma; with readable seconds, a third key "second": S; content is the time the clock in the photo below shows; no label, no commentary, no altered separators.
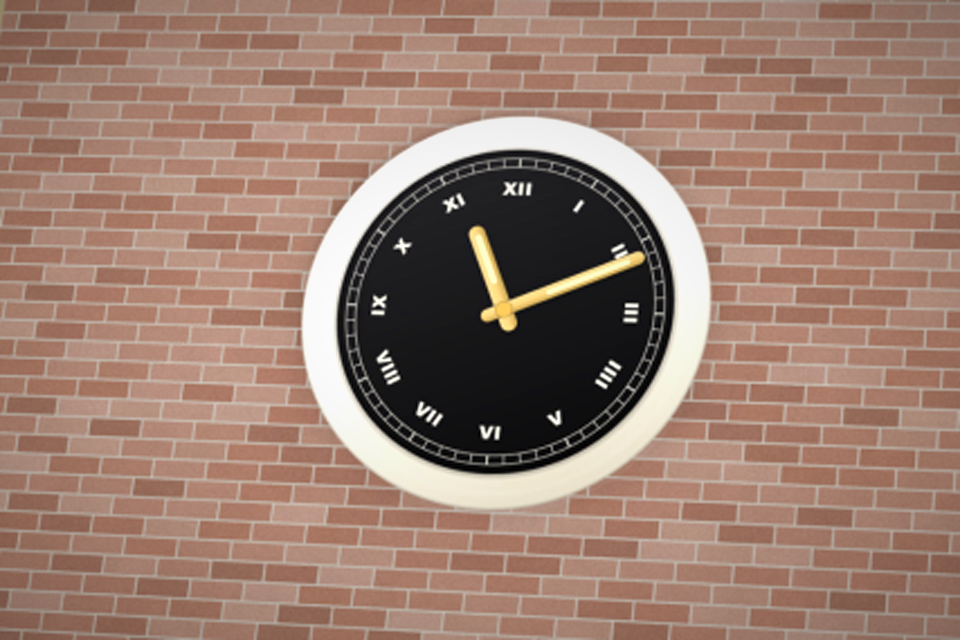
{"hour": 11, "minute": 11}
